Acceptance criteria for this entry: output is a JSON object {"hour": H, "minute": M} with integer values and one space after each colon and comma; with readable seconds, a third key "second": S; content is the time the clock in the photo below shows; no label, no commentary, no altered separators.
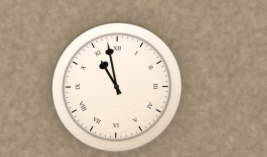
{"hour": 10, "minute": 58}
